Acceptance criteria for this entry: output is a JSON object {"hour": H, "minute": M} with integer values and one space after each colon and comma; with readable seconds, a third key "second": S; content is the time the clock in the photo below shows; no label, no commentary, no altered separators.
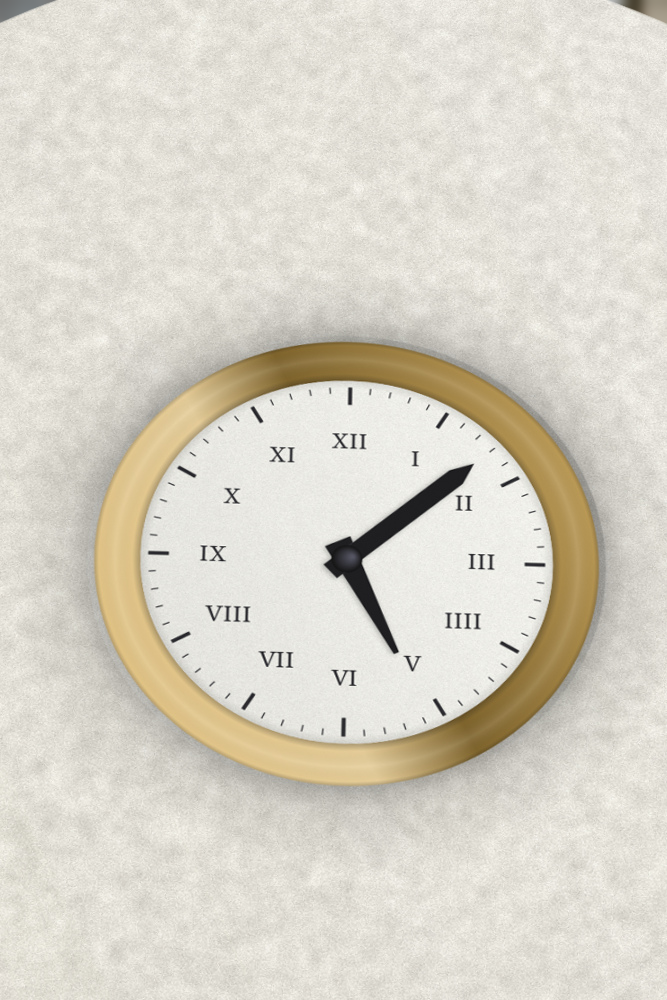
{"hour": 5, "minute": 8}
